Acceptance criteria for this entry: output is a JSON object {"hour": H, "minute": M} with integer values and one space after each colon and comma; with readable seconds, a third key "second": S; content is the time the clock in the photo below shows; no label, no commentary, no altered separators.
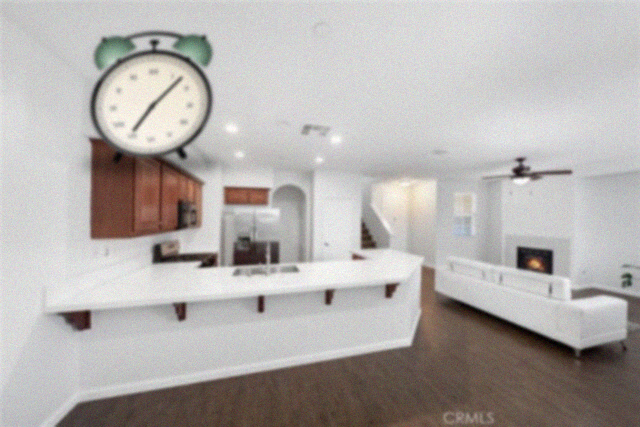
{"hour": 7, "minute": 7}
